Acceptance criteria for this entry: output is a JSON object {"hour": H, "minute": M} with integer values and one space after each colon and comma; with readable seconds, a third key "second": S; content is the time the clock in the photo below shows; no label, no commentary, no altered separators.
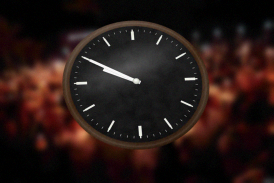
{"hour": 9, "minute": 50}
